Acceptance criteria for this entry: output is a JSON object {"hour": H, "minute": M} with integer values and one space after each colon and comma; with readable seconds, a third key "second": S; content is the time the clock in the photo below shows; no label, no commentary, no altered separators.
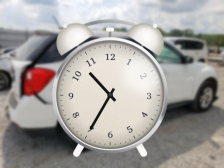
{"hour": 10, "minute": 35}
